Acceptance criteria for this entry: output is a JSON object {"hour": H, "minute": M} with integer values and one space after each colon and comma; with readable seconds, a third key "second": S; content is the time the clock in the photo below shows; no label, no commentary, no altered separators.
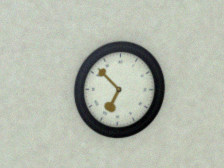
{"hour": 6, "minute": 52}
